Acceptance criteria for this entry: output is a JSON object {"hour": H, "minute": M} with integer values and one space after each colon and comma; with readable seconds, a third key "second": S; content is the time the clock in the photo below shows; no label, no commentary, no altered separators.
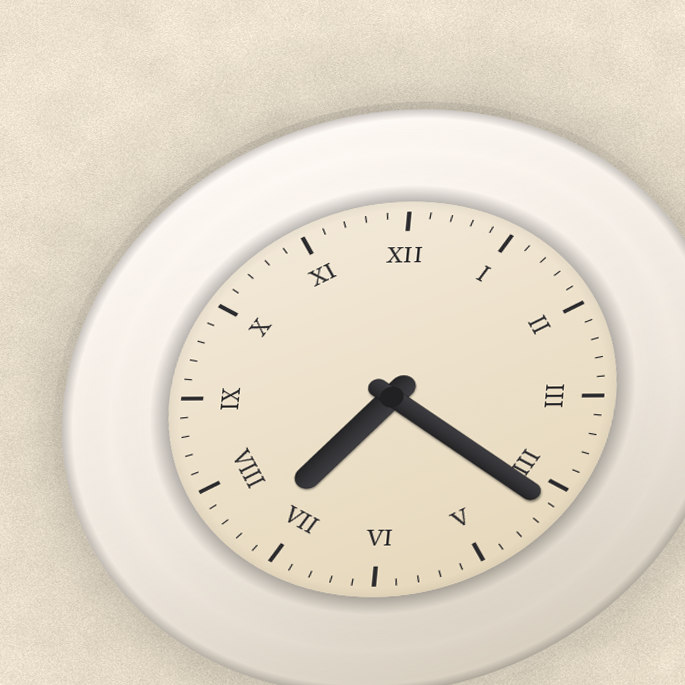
{"hour": 7, "minute": 21}
